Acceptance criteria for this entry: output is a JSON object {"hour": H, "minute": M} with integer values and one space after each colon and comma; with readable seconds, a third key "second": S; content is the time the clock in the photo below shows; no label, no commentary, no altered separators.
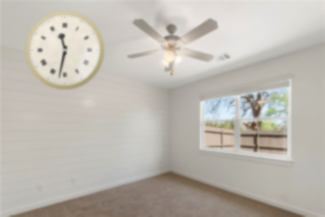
{"hour": 11, "minute": 32}
